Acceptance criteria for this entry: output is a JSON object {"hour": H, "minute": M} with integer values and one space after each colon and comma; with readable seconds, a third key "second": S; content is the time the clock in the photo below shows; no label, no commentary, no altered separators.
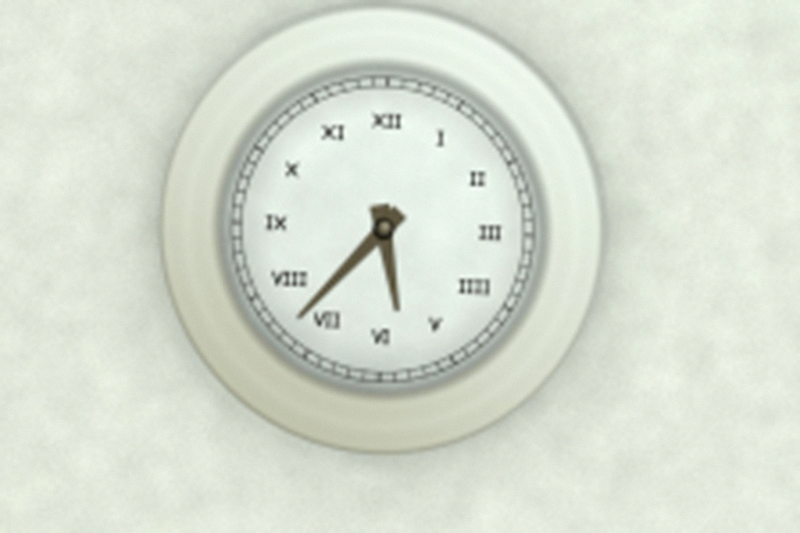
{"hour": 5, "minute": 37}
